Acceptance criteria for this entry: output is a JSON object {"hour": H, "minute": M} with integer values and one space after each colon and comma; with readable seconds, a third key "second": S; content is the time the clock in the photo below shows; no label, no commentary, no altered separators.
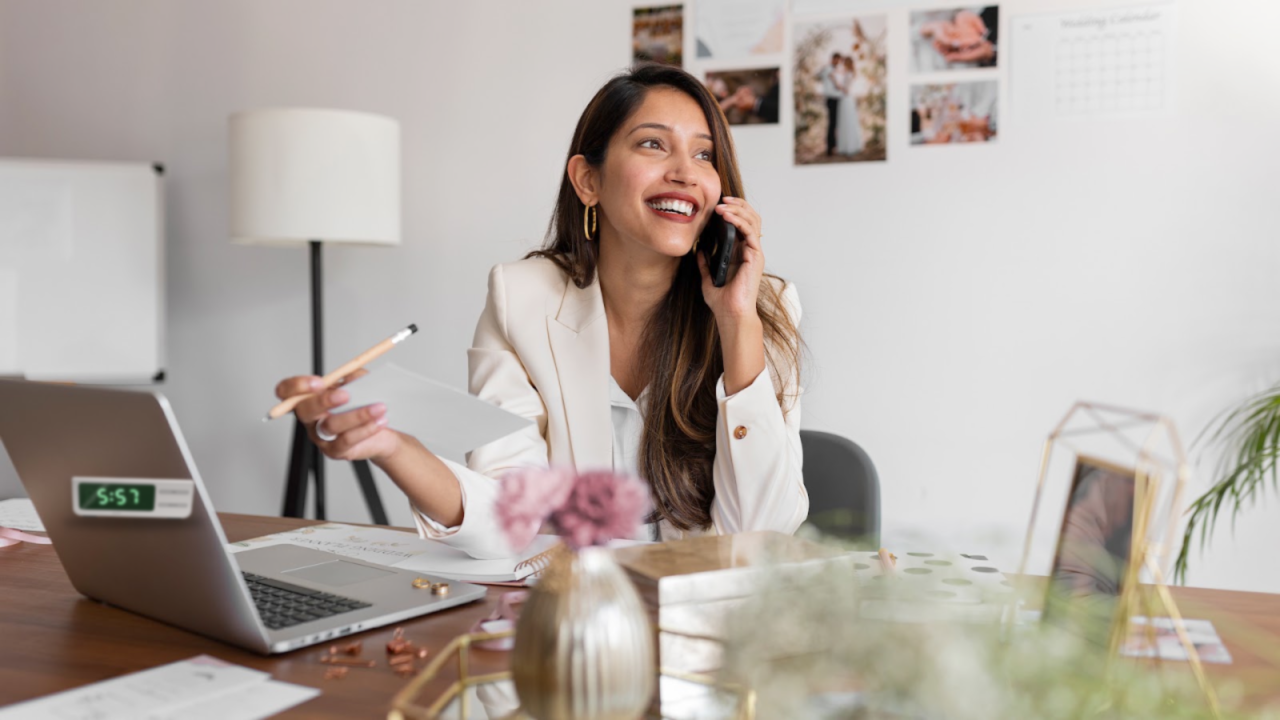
{"hour": 5, "minute": 57}
